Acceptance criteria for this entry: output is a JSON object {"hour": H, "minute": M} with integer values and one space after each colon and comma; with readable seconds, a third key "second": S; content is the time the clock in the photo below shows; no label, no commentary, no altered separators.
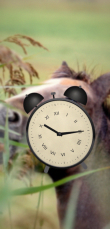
{"hour": 10, "minute": 15}
